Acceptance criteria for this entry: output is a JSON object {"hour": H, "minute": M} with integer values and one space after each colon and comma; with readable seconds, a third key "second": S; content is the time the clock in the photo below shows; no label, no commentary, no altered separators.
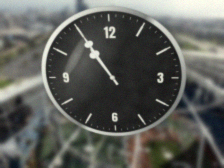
{"hour": 10, "minute": 55}
